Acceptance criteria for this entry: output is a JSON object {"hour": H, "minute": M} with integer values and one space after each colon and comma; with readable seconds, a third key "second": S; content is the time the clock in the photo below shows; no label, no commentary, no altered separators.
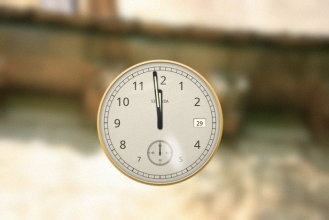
{"hour": 11, "minute": 59}
